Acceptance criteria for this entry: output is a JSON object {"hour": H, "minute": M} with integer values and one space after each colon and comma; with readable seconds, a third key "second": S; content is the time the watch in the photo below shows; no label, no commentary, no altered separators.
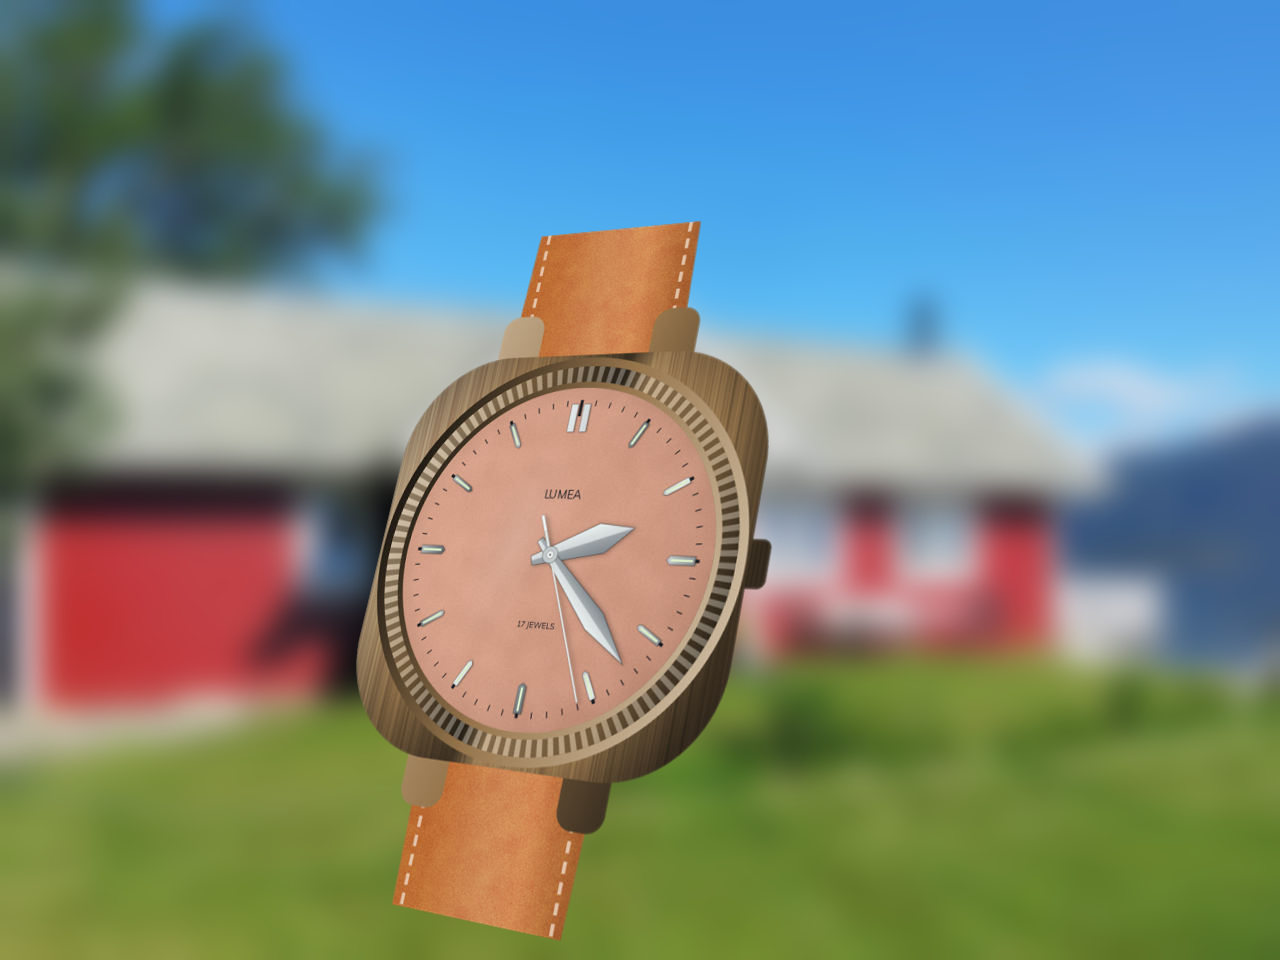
{"hour": 2, "minute": 22, "second": 26}
